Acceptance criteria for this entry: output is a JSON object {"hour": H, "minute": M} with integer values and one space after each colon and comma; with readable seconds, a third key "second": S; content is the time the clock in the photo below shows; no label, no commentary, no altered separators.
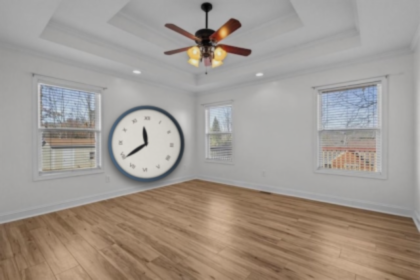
{"hour": 11, "minute": 39}
